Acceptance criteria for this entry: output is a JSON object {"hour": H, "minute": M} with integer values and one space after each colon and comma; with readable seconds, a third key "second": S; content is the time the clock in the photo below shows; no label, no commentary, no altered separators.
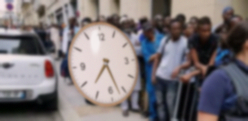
{"hour": 7, "minute": 27}
